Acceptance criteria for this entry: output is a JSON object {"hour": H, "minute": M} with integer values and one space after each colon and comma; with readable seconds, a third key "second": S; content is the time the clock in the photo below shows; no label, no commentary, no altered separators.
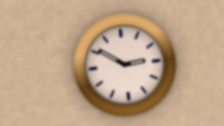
{"hour": 2, "minute": 51}
